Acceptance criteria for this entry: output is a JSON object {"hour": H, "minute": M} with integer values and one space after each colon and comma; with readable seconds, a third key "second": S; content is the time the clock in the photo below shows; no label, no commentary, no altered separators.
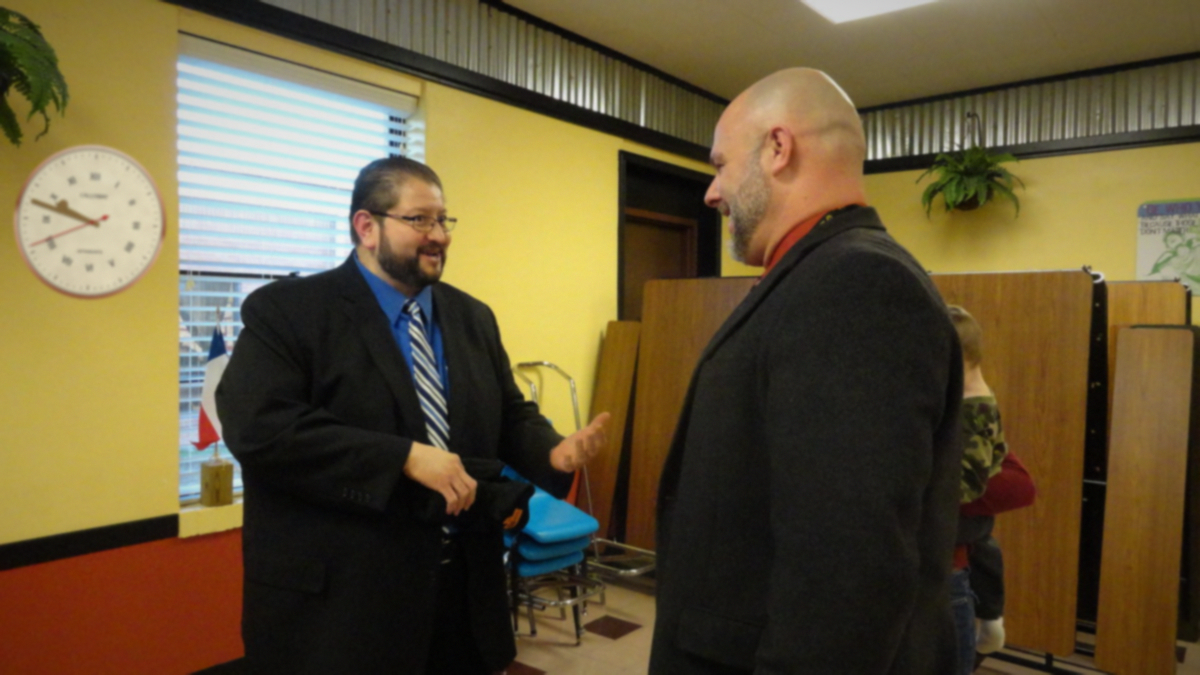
{"hour": 9, "minute": 47, "second": 41}
